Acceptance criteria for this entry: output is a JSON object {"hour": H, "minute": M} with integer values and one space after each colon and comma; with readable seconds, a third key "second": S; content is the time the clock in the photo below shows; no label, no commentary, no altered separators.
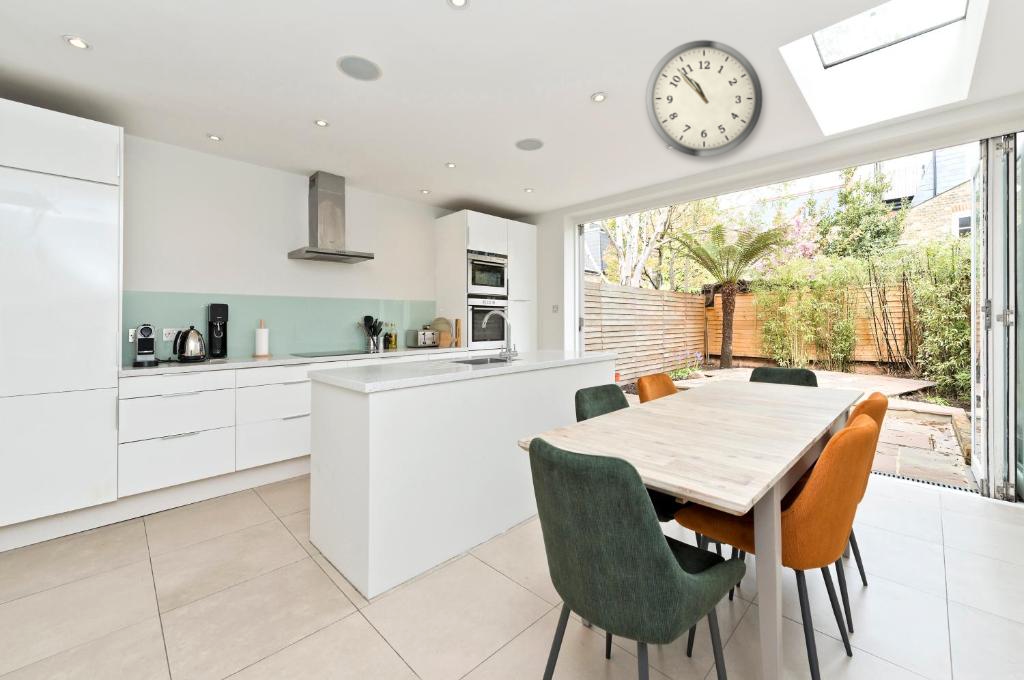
{"hour": 10, "minute": 53}
